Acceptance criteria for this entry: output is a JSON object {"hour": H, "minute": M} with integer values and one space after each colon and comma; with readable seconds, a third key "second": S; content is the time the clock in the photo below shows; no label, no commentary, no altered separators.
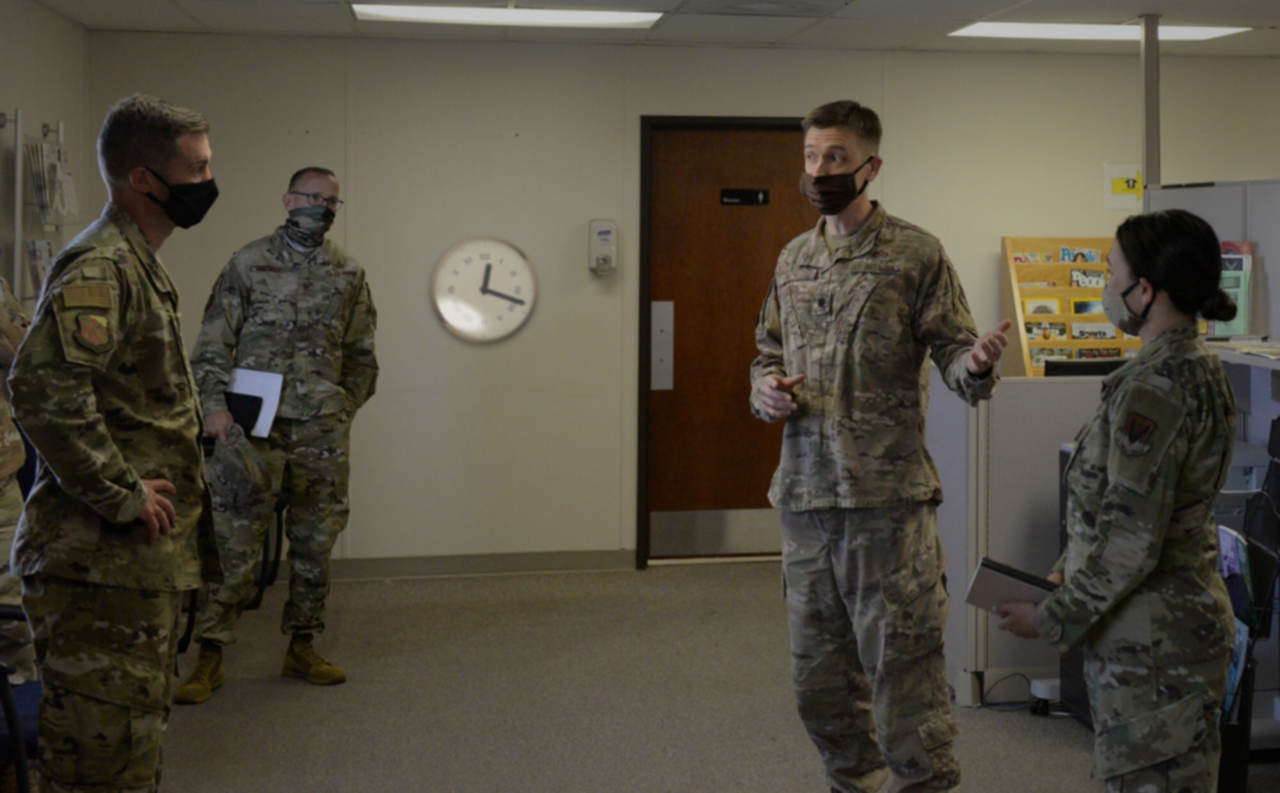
{"hour": 12, "minute": 18}
